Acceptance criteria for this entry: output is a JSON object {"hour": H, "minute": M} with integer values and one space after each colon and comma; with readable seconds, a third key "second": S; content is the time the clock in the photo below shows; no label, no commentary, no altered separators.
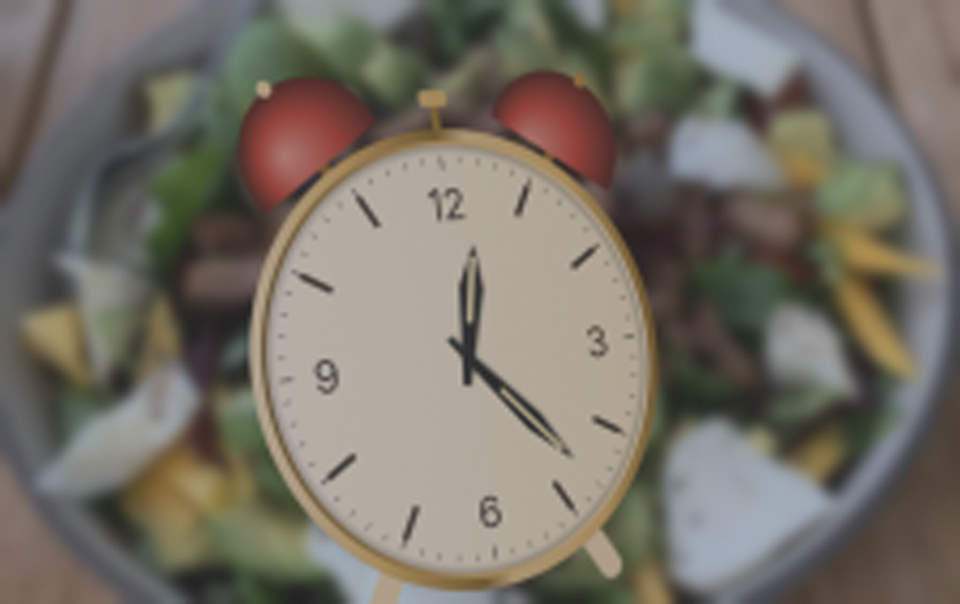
{"hour": 12, "minute": 23}
